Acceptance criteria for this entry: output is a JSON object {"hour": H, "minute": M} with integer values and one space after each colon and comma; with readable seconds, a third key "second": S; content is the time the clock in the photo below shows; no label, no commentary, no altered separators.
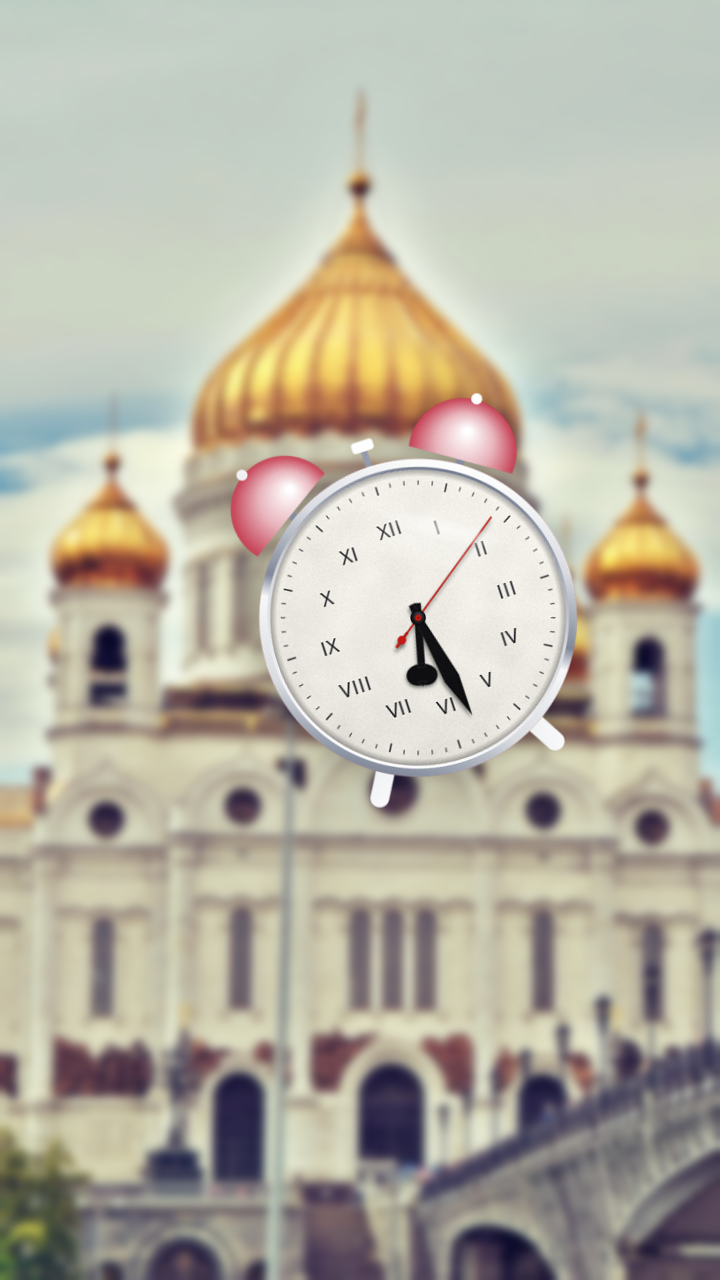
{"hour": 6, "minute": 28, "second": 9}
